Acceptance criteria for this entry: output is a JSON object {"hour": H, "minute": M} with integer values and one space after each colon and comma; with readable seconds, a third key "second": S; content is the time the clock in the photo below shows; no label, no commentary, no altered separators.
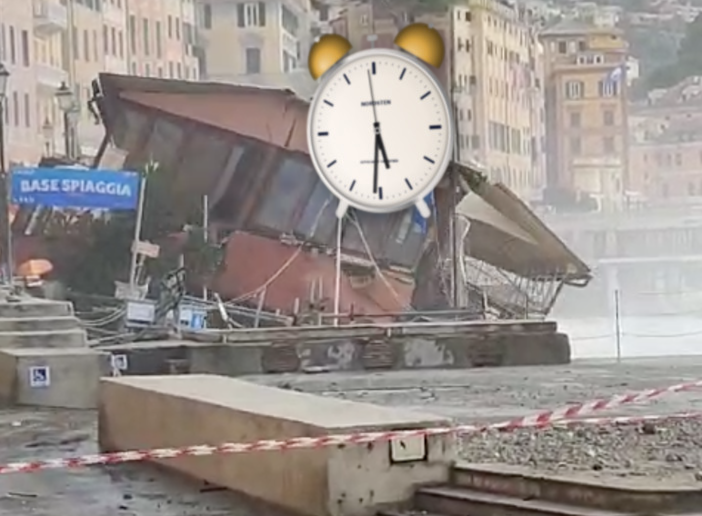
{"hour": 5, "minute": 30, "second": 59}
